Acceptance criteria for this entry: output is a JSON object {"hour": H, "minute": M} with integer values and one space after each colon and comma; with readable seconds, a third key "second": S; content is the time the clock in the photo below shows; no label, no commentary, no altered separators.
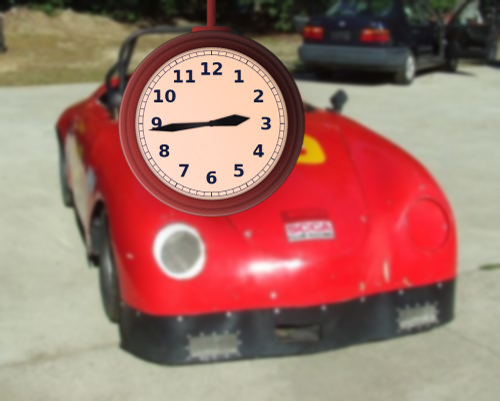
{"hour": 2, "minute": 44}
